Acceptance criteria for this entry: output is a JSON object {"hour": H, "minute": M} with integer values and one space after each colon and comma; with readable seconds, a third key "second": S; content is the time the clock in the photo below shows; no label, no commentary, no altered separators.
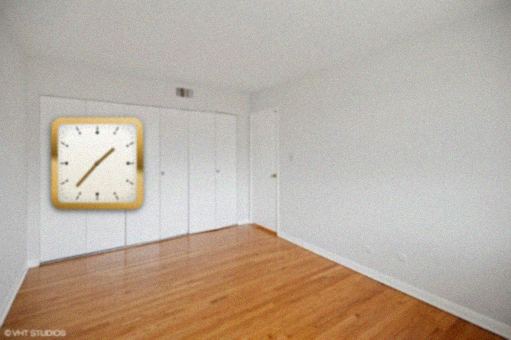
{"hour": 1, "minute": 37}
